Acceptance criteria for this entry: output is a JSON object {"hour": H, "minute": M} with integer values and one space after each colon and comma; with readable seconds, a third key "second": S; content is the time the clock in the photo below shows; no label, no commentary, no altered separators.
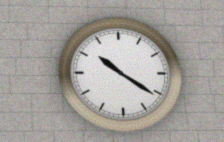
{"hour": 10, "minute": 21}
